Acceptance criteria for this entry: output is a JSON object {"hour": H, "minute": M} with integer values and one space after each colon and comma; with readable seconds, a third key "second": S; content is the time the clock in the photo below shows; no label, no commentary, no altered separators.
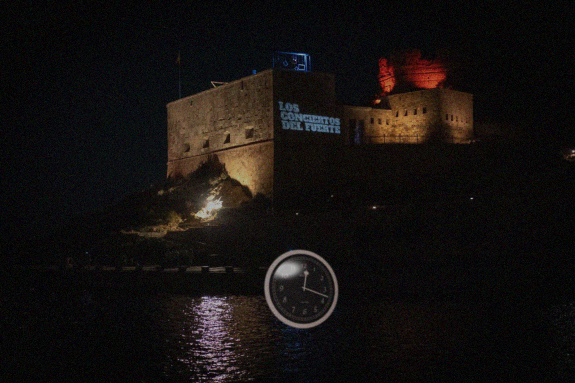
{"hour": 12, "minute": 18}
